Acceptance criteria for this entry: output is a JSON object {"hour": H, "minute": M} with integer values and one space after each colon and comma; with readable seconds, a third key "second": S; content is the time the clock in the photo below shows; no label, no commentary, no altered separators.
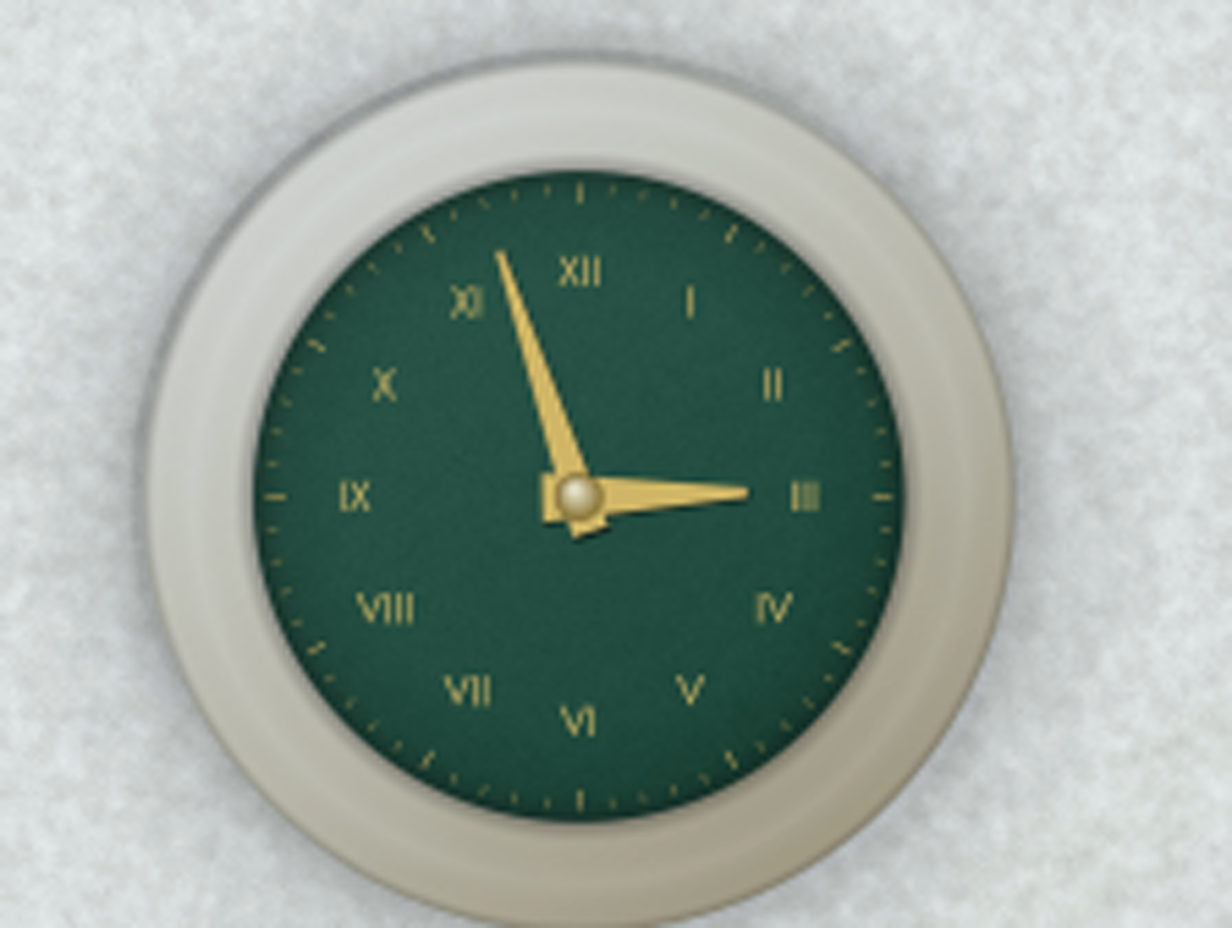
{"hour": 2, "minute": 57}
